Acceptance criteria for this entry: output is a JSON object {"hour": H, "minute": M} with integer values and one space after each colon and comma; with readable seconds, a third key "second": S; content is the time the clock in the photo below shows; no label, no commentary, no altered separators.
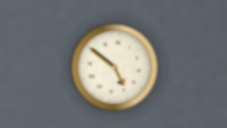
{"hour": 4, "minute": 50}
